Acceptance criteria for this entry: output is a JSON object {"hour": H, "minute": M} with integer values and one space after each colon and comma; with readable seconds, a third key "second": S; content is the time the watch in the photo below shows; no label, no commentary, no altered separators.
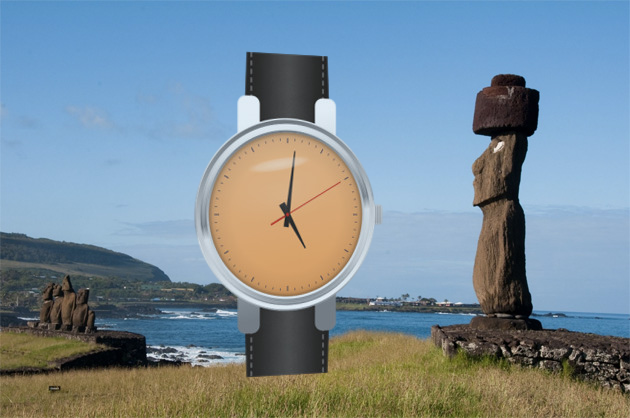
{"hour": 5, "minute": 1, "second": 10}
